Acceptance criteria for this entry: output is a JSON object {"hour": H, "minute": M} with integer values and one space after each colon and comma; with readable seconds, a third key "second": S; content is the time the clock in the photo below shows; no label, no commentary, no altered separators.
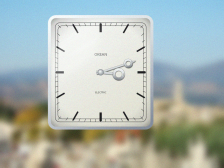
{"hour": 3, "minute": 12}
